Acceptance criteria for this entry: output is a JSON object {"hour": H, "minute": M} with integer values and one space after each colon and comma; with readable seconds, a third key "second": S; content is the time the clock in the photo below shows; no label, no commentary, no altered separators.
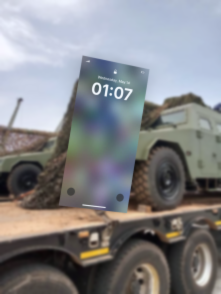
{"hour": 1, "minute": 7}
